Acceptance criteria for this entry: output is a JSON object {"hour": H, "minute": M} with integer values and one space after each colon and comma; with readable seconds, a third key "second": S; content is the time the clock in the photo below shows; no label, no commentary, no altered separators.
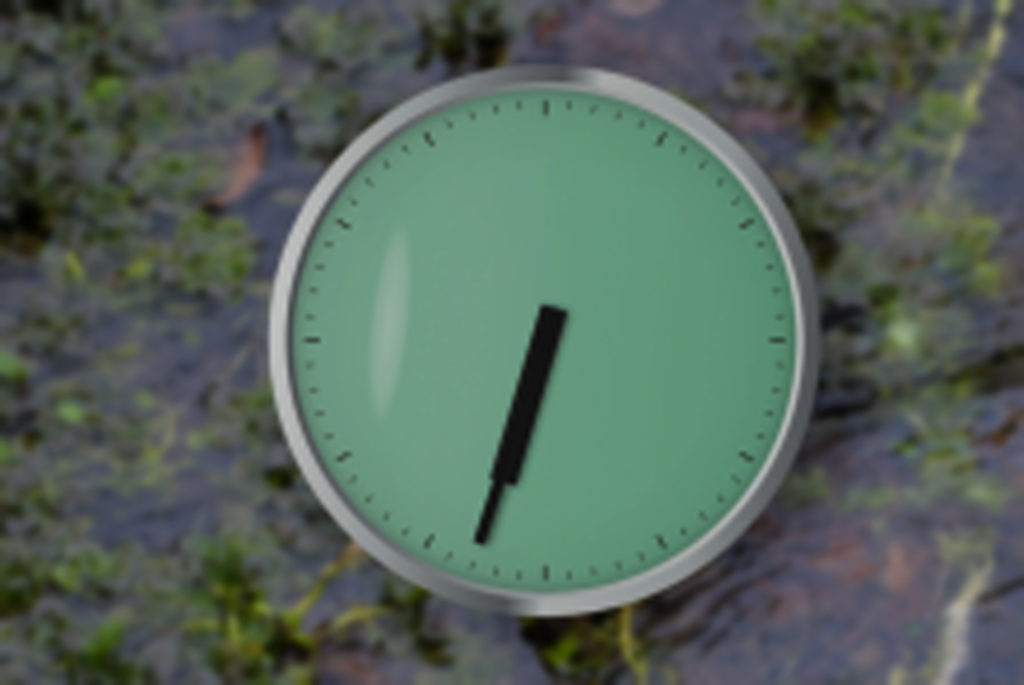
{"hour": 6, "minute": 33}
